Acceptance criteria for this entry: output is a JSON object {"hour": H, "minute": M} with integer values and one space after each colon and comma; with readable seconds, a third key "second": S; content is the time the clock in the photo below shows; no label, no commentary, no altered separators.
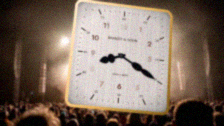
{"hour": 8, "minute": 20}
